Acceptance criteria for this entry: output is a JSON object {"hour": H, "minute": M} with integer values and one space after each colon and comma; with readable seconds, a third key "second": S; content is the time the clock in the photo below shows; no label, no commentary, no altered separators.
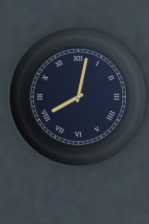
{"hour": 8, "minute": 2}
